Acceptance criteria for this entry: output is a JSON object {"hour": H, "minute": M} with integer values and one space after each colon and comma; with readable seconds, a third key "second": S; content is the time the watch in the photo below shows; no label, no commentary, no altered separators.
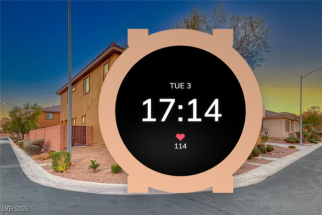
{"hour": 17, "minute": 14}
